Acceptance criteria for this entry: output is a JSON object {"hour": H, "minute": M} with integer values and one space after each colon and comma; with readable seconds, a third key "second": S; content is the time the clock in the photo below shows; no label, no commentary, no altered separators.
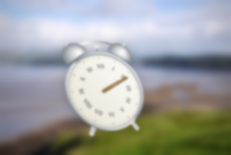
{"hour": 2, "minute": 11}
